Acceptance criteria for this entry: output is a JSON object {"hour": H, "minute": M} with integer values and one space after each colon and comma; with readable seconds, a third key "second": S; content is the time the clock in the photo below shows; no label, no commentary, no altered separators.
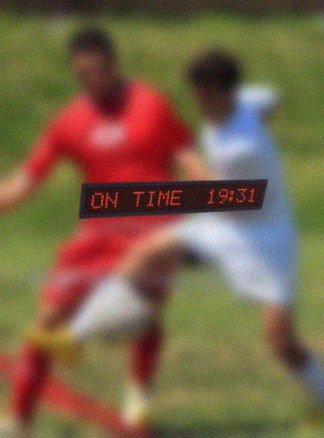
{"hour": 19, "minute": 31}
